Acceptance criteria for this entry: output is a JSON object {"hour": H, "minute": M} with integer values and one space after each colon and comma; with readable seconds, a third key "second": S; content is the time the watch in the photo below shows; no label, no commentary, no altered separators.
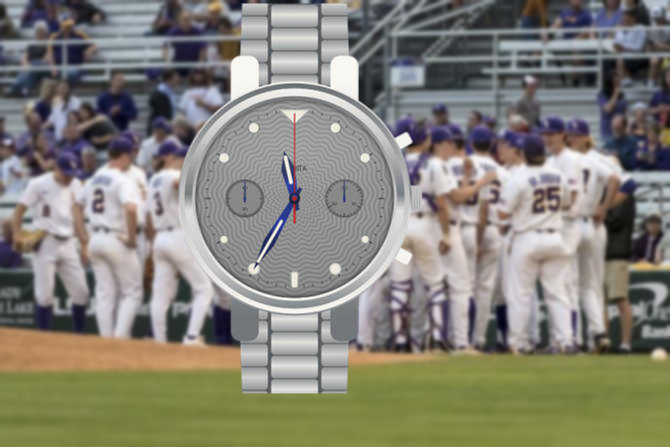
{"hour": 11, "minute": 35}
